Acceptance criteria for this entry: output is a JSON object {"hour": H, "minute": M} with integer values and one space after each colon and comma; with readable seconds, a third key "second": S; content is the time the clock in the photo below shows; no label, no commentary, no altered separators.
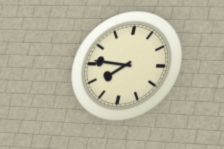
{"hour": 7, "minute": 46}
